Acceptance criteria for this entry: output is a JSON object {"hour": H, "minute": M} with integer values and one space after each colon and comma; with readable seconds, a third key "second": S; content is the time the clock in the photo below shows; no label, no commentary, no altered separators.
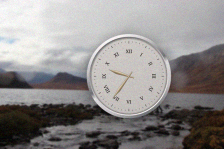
{"hour": 9, "minute": 36}
